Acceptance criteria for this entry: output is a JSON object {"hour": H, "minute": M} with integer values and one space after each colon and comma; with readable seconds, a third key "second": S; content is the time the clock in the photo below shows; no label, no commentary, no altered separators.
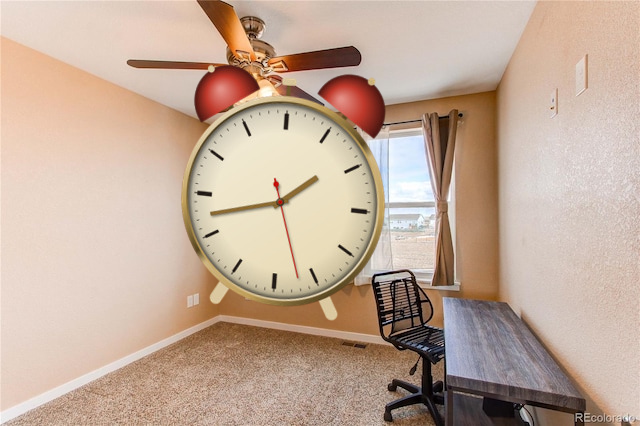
{"hour": 1, "minute": 42, "second": 27}
